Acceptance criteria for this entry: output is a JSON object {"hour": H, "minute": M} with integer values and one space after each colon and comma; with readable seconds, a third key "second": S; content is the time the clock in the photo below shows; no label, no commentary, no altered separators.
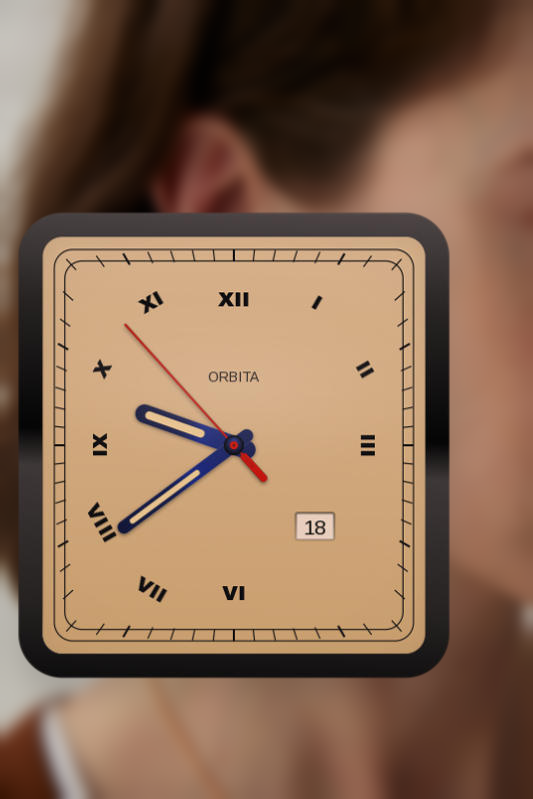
{"hour": 9, "minute": 38, "second": 53}
